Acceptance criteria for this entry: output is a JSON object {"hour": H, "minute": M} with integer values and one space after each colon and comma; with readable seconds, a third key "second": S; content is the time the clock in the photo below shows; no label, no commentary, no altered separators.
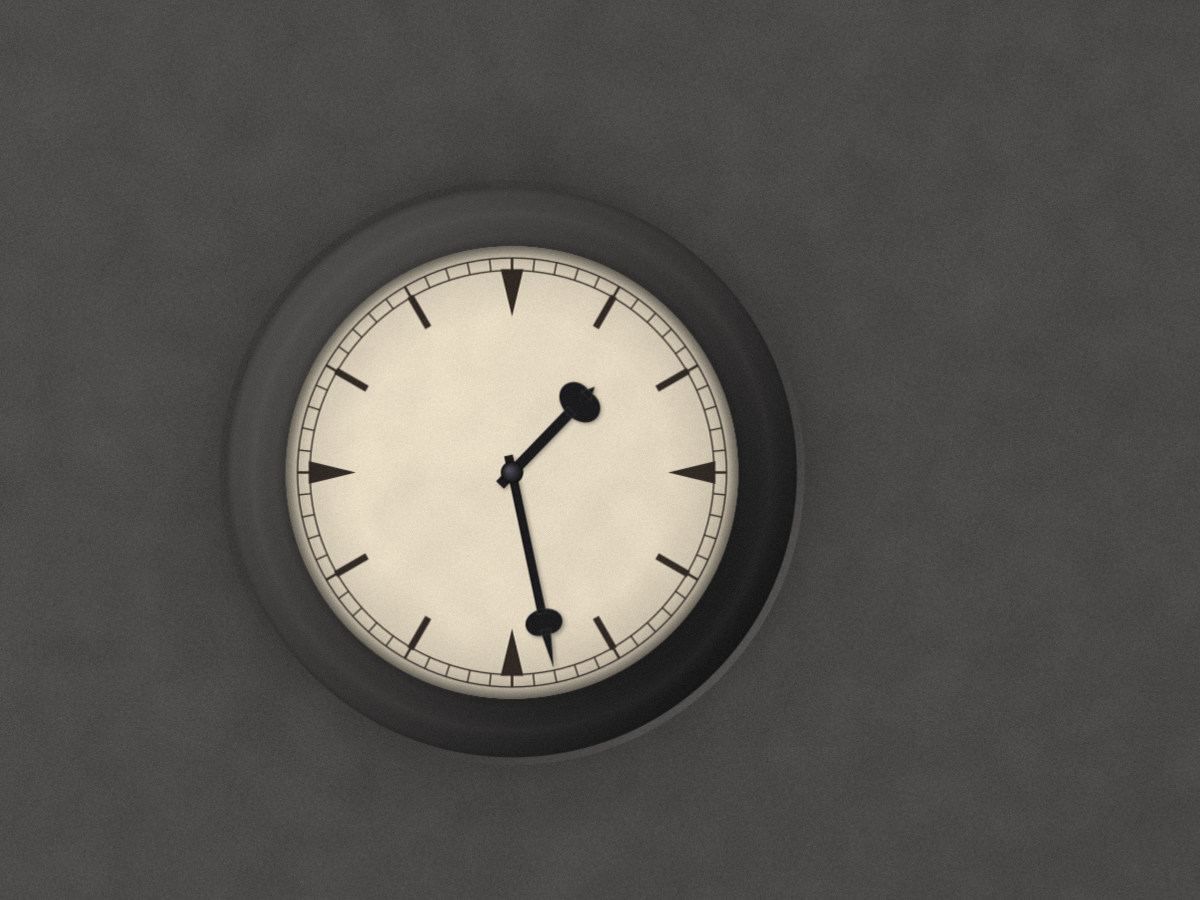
{"hour": 1, "minute": 28}
